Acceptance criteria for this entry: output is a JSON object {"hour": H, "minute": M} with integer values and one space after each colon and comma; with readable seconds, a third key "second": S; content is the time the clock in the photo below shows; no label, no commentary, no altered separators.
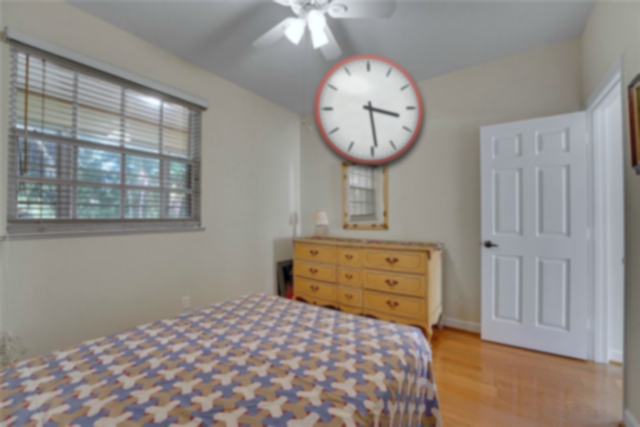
{"hour": 3, "minute": 29}
